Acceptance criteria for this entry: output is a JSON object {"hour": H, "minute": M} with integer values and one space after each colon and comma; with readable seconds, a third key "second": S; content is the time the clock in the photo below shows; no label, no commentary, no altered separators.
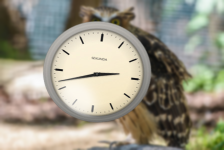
{"hour": 2, "minute": 42}
